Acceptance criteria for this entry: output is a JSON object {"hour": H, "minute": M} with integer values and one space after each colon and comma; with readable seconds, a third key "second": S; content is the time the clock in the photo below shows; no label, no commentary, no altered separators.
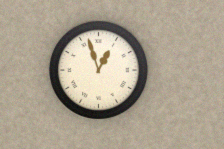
{"hour": 12, "minute": 57}
